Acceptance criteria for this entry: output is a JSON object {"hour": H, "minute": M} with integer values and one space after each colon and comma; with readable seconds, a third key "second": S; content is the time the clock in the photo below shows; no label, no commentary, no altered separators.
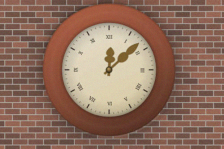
{"hour": 12, "minute": 8}
